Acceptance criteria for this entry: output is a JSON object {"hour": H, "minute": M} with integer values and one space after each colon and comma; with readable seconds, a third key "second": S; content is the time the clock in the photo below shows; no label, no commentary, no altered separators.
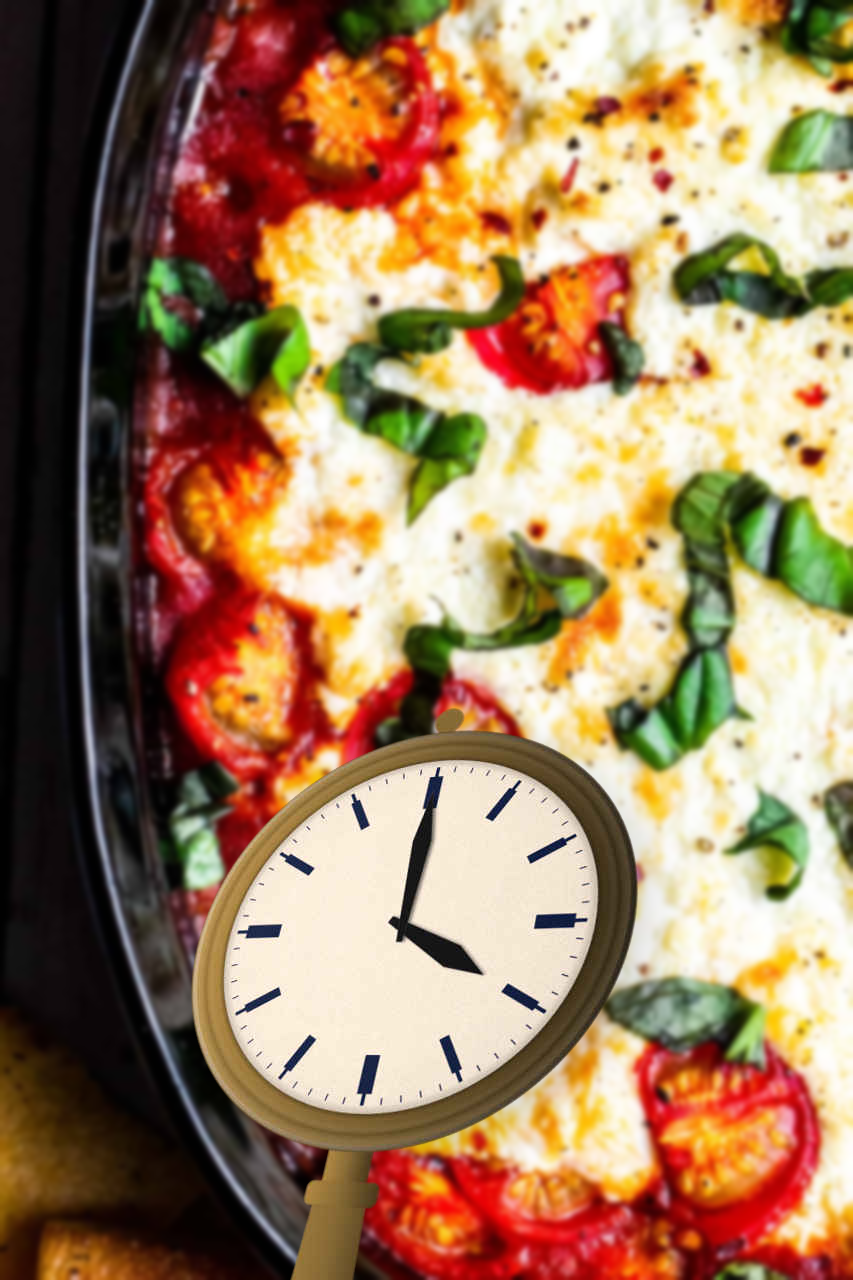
{"hour": 4, "minute": 0}
